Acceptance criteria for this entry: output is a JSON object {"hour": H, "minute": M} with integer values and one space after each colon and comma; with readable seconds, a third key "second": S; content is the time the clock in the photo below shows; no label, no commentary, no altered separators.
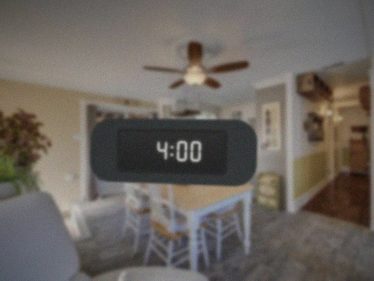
{"hour": 4, "minute": 0}
